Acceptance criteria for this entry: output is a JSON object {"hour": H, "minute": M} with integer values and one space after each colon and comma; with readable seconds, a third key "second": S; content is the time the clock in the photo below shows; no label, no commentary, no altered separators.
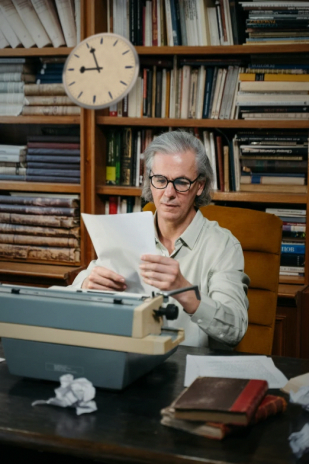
{"hour": 8, "minute": 56}
